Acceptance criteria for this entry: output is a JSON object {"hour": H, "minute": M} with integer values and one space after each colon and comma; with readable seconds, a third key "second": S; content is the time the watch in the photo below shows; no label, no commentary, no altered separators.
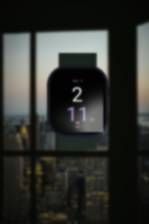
{"hour": 2, "minute": 11}
